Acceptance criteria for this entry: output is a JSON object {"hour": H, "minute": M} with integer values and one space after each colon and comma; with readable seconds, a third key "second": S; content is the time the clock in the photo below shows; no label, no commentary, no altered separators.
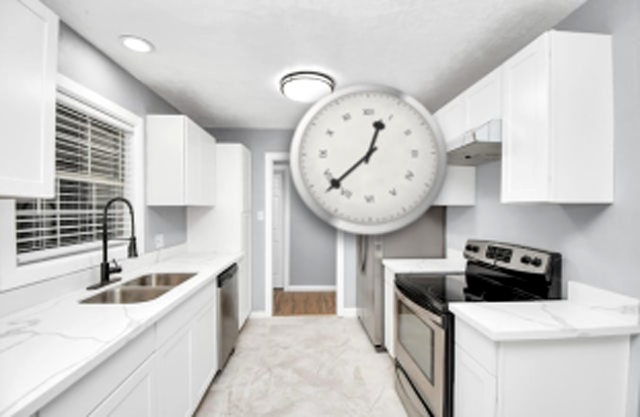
{"hour": 12, "minute": 38}
